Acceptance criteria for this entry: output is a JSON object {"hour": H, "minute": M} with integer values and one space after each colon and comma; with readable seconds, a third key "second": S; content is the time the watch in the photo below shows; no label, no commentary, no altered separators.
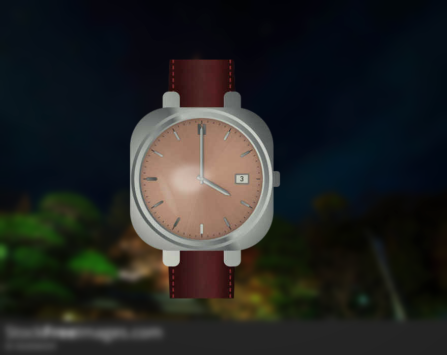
{"hour": 4, "minute": 0}
